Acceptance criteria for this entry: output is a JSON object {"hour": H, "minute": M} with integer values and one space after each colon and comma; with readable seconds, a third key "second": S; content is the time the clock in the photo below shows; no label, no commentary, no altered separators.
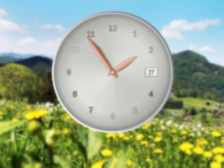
{"hour": 1, "minute": 54}
